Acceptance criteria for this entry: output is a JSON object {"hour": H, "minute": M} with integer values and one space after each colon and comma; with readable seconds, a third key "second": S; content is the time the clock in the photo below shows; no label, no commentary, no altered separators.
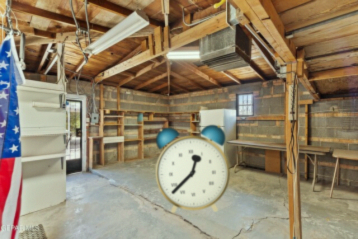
{"hour": 12, "minute": 38}
